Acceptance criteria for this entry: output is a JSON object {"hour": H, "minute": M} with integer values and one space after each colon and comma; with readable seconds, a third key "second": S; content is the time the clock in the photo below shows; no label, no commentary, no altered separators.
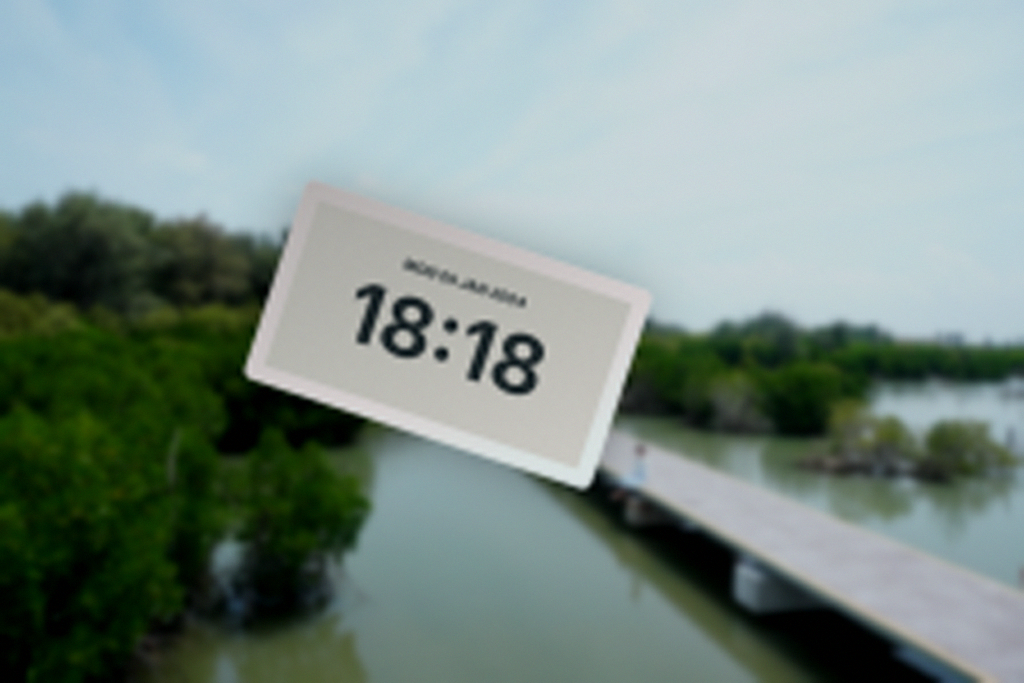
{"hour": 18, "minute": 18}
